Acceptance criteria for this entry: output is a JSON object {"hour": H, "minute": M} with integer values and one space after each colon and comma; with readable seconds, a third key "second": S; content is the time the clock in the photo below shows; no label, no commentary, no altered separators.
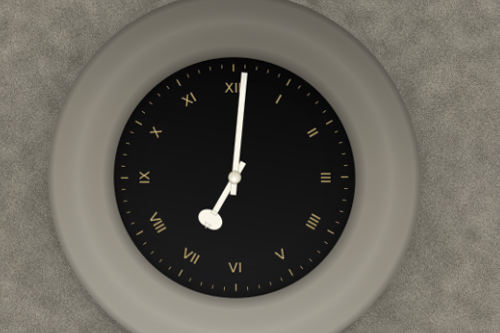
{"hour": 7, "minute": 1}
